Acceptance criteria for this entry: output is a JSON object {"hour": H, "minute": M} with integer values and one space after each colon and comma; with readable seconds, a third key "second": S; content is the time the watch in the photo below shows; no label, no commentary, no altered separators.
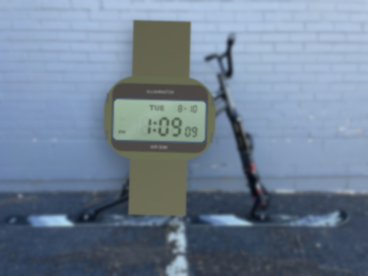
{"hour": 1, "minute": 9, "second": 9}
